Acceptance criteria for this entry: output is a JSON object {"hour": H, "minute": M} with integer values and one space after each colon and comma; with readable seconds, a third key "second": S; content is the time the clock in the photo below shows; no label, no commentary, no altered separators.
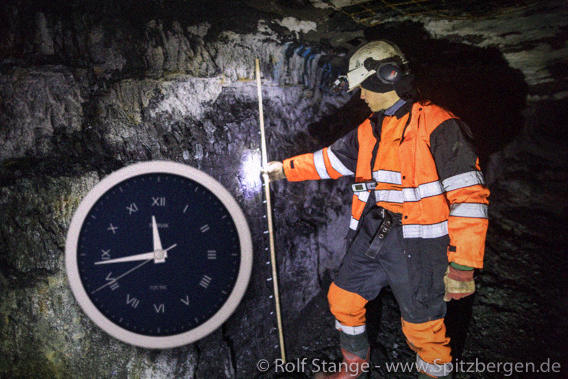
{"hour": 11, "minute": 43, "second": 40}
